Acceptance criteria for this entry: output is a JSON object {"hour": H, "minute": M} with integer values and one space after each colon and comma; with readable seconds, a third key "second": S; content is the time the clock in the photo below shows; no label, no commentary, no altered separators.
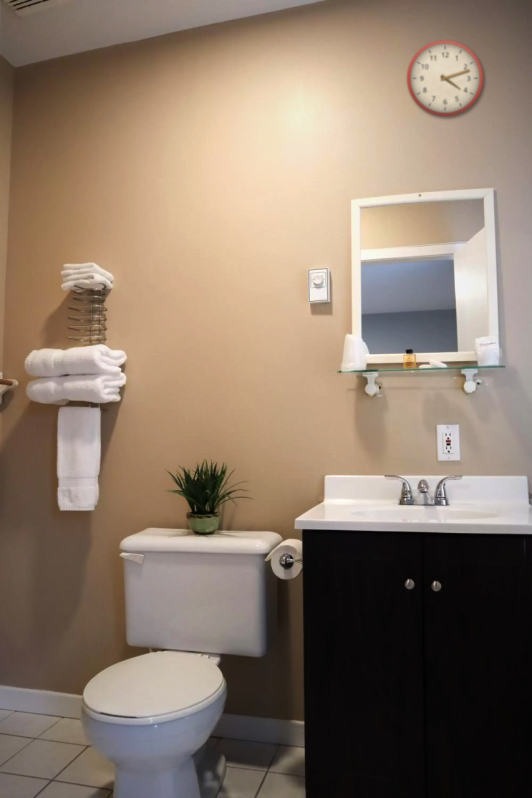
{"hour": 4, "minute": 12}
